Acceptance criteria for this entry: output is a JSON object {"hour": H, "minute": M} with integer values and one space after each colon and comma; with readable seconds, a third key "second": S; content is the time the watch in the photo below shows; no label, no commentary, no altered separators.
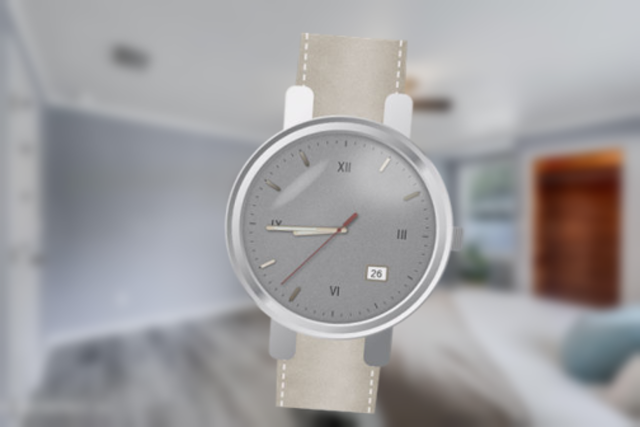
{"hour": 8, "minute": 44, "second": 37}
